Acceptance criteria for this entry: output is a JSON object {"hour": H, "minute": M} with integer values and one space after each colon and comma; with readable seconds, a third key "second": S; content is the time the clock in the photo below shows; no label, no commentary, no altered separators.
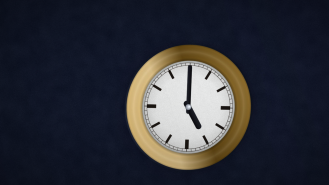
{"hour": 5, "minute": 0}
